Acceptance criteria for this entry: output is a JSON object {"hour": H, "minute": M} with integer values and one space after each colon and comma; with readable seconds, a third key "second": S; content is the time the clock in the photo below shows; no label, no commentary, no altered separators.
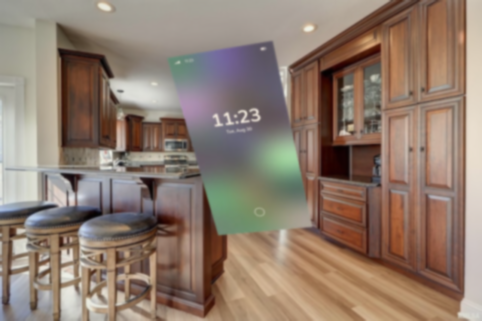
{"hour": 11, "minute": 23}
